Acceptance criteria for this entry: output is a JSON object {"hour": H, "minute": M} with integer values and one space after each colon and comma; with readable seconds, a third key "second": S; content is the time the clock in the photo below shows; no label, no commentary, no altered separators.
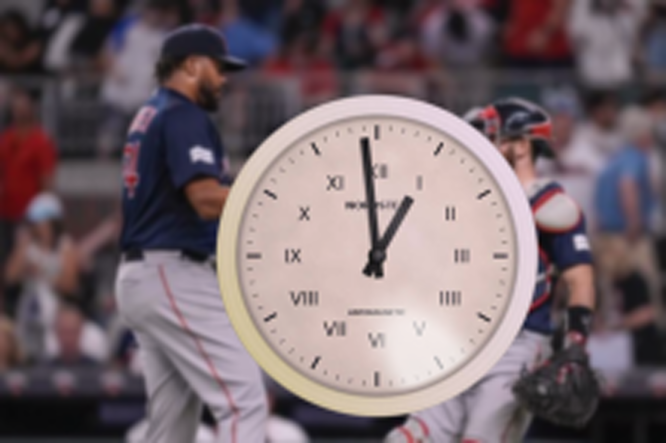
{"hour": 12, "minute": 59}
